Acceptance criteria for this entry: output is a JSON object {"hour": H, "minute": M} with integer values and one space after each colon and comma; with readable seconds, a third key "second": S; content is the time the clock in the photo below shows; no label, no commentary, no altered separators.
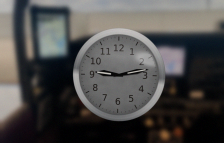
{"hour": 9, "minute": 13}
